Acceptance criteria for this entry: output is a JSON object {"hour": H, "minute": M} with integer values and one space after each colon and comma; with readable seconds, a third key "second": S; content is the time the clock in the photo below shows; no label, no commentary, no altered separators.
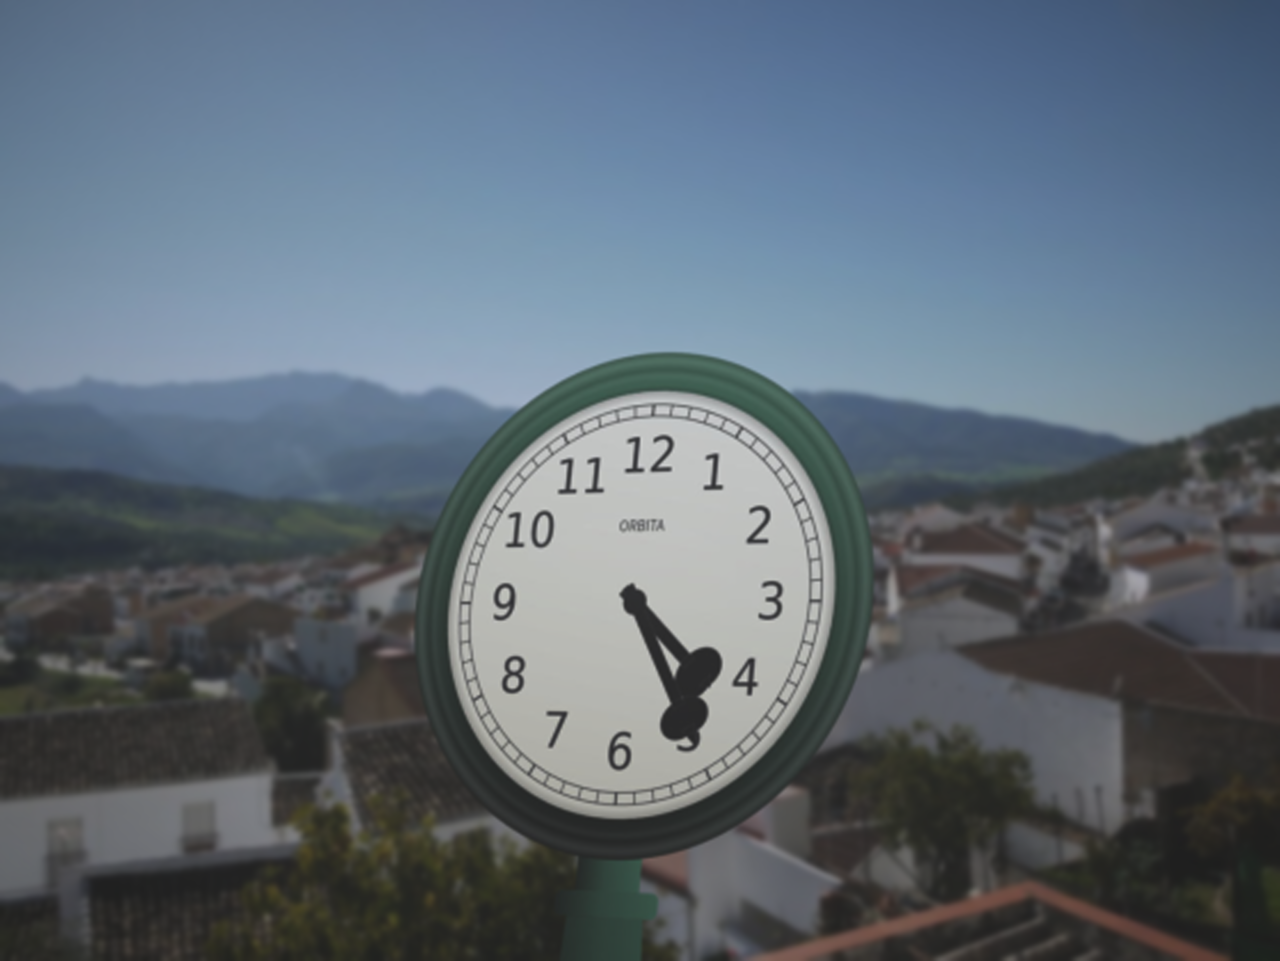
{"hour": 4, "minute": 25}
